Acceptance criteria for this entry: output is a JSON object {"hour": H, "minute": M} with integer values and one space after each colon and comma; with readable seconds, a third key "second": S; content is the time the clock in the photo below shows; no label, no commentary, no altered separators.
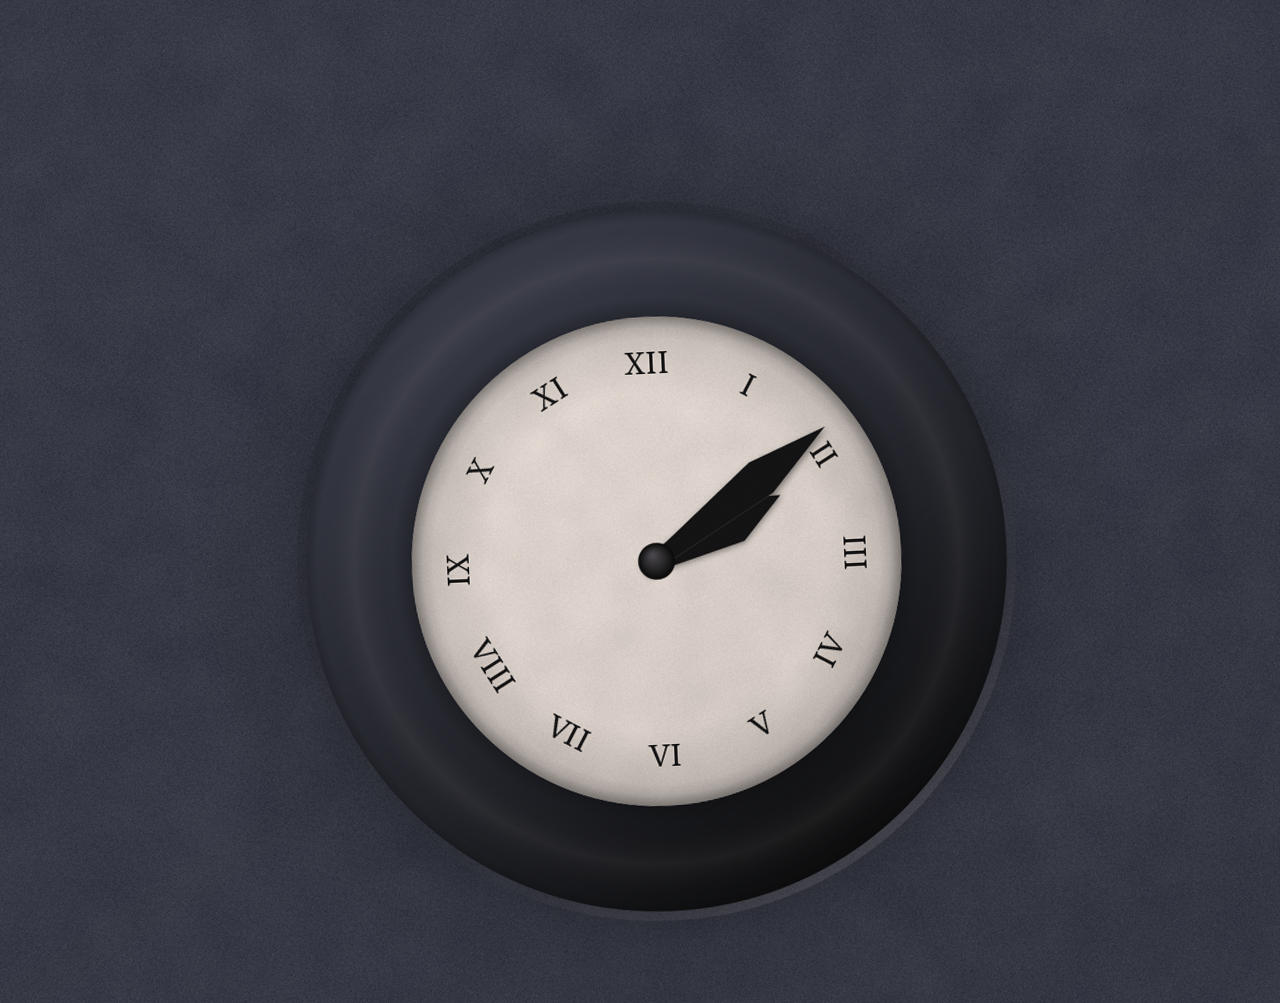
{"hour": 2, "minute": 9}
